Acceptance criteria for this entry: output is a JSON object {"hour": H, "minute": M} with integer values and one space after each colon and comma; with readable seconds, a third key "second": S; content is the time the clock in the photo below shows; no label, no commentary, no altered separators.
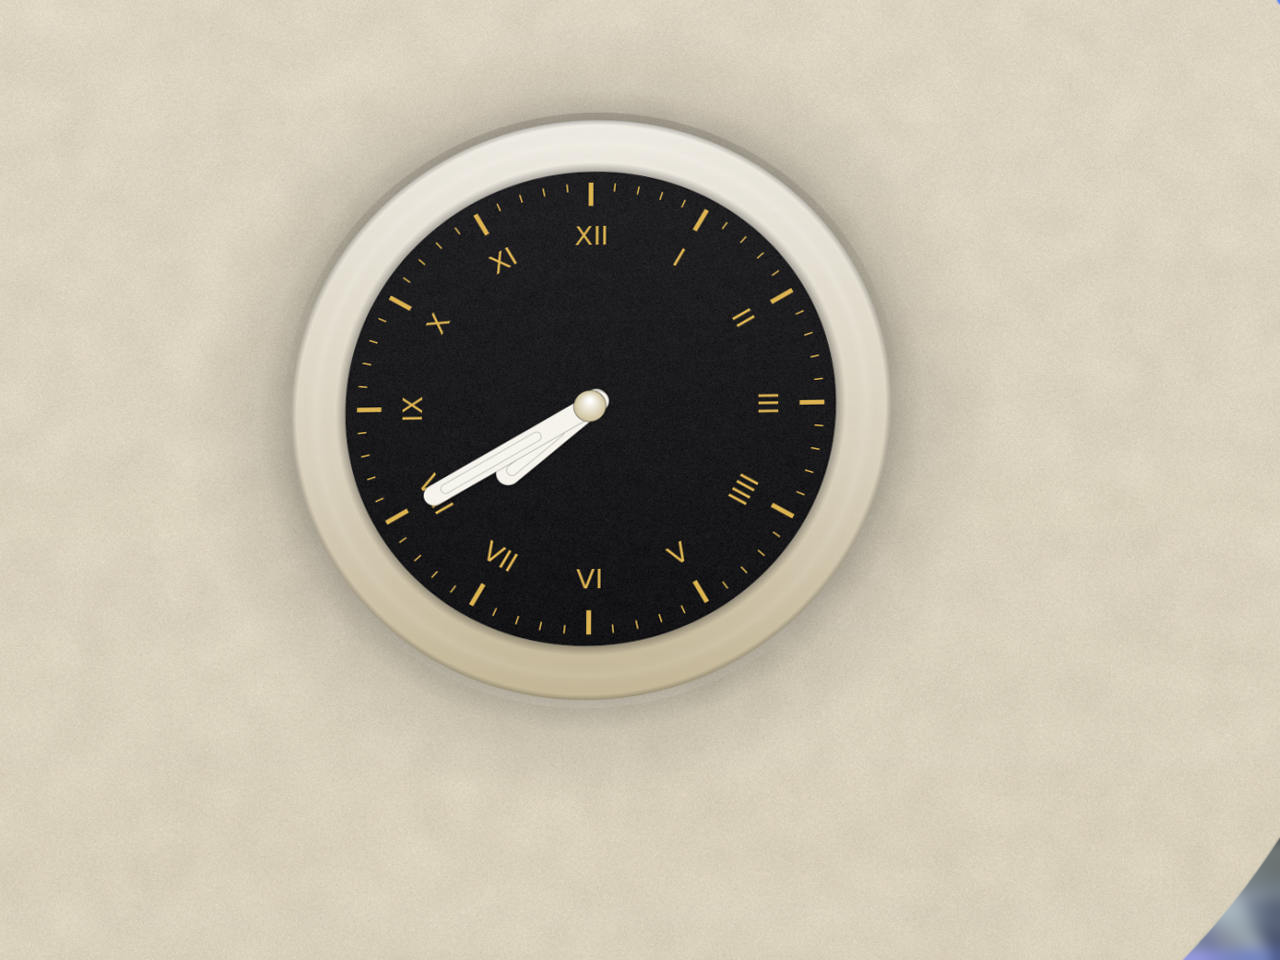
{"hour": 7, "minute": 40}
